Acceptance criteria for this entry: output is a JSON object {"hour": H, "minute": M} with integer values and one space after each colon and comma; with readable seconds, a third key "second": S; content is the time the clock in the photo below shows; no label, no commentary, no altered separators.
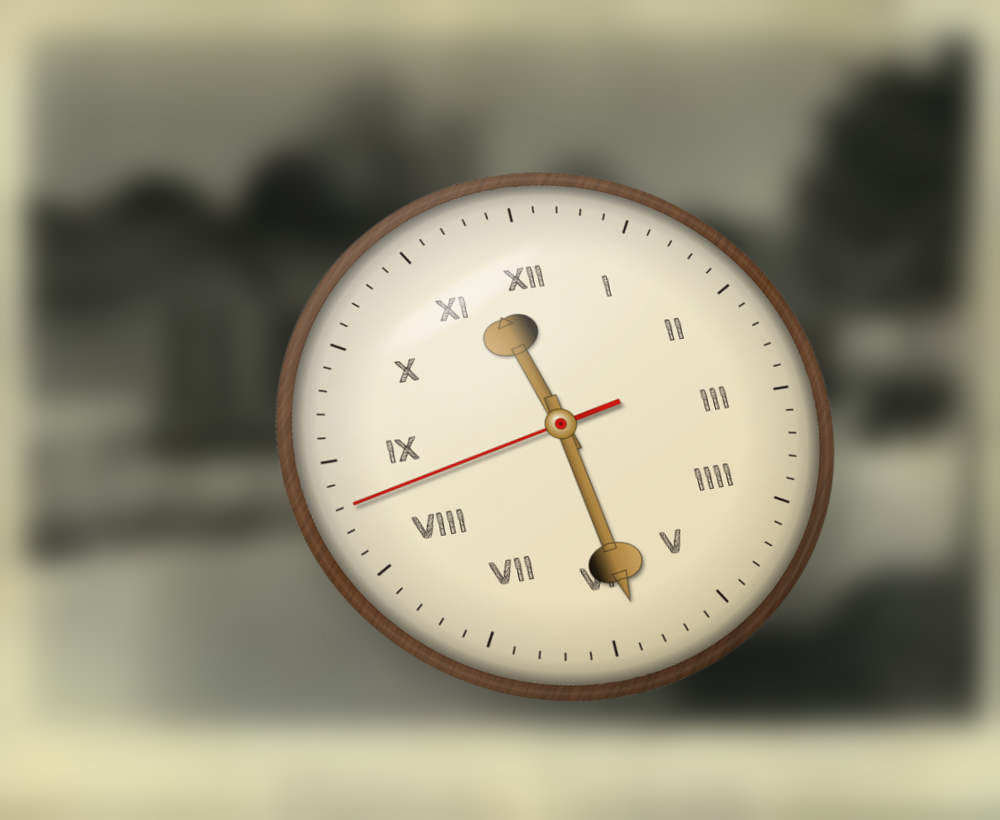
{"hour": 11, "minute": 28, "second": 43}
